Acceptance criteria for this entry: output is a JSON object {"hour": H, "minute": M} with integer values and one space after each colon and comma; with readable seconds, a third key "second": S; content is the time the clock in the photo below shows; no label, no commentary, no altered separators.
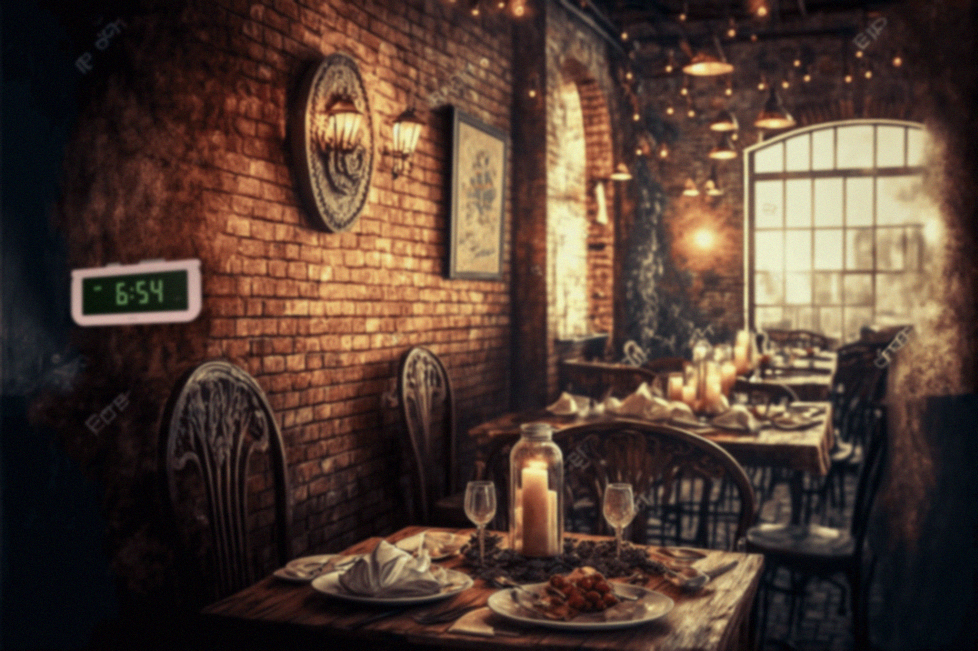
{"hour": 6, "minute": 54}
